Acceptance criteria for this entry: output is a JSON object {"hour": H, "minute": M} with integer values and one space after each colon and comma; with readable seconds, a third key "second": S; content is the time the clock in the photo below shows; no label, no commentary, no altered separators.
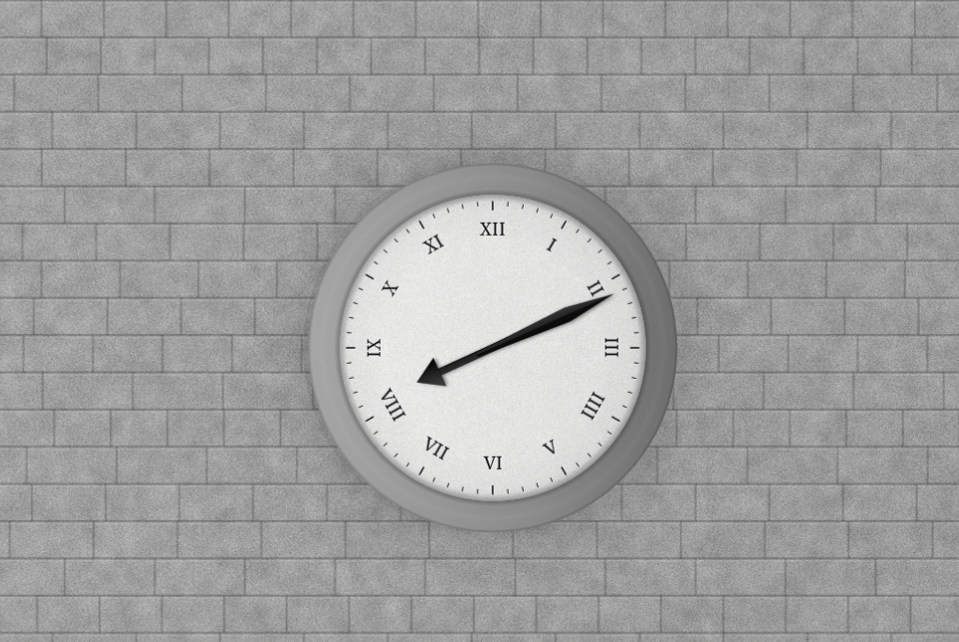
{"hour": 8, "minute": 11}
